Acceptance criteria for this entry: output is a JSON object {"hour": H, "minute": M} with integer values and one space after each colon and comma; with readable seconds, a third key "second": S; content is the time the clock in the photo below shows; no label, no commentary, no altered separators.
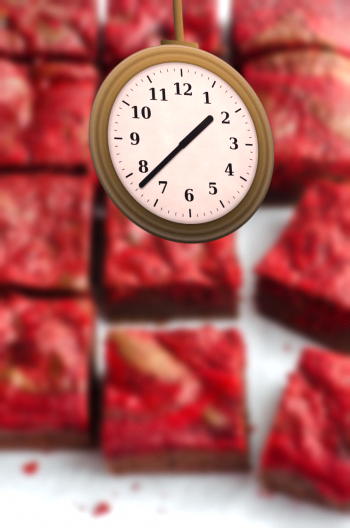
{"hour": 1, "minute": 38}
